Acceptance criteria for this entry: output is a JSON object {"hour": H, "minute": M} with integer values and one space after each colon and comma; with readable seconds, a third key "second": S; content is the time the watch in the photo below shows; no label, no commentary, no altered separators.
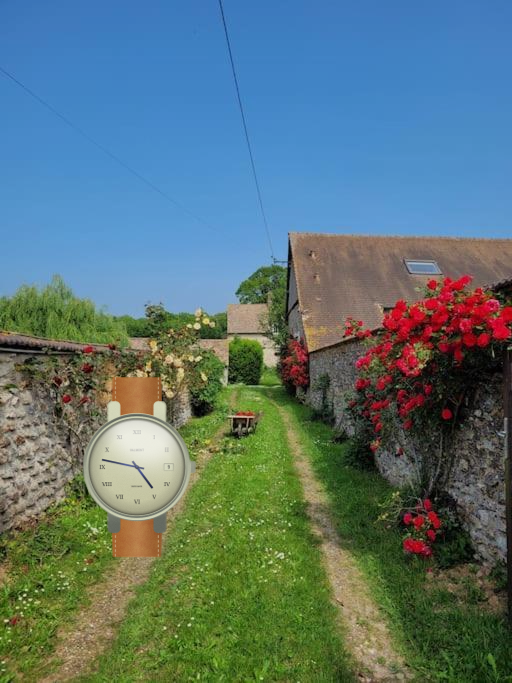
{"hour": 4, "minute": 47}
